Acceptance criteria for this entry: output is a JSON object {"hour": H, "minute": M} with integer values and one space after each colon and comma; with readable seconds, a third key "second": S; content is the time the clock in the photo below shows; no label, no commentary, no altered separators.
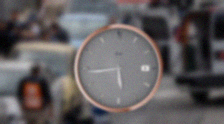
{"hour": 5, "minute": 44}
